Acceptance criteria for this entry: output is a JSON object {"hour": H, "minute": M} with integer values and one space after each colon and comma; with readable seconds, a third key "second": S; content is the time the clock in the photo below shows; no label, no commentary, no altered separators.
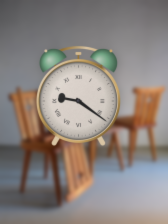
{"hour": 9, "minute": 21}
